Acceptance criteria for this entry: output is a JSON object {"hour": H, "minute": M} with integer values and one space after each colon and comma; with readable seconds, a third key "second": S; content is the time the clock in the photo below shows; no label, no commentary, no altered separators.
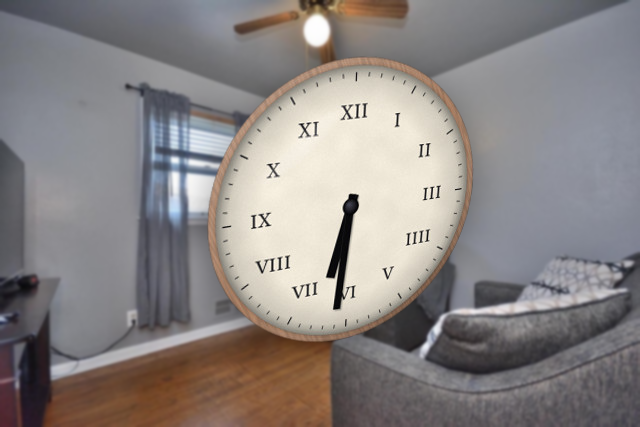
{"hour": 6, "minute": 31}
